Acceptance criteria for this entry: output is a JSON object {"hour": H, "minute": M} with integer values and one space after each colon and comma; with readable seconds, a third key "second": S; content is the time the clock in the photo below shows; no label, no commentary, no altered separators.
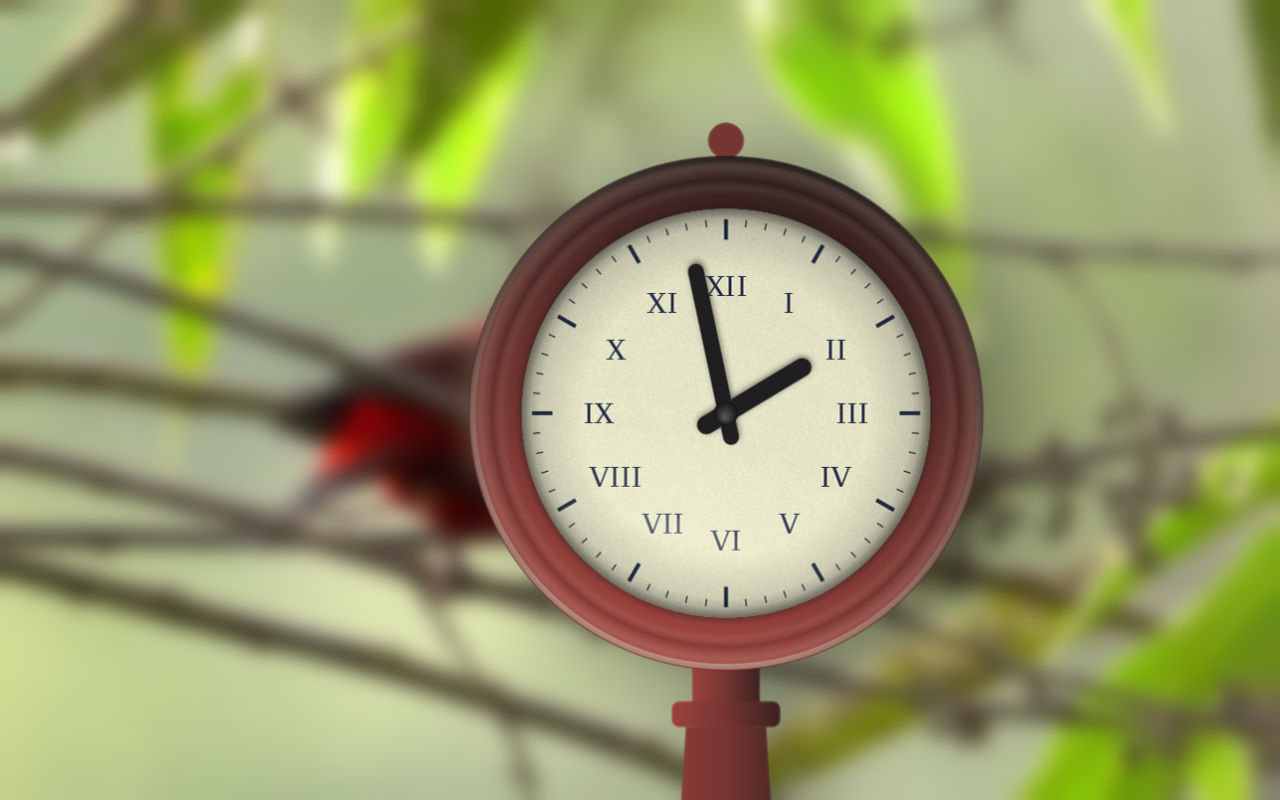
{"hour": 1, "minute": 58}
